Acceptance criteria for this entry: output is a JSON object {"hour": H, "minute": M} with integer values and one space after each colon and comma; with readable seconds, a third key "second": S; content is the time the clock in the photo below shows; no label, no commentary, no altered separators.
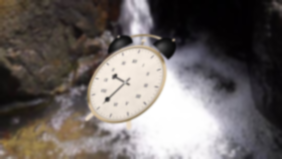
{"hour": 9, "minute": 35}
